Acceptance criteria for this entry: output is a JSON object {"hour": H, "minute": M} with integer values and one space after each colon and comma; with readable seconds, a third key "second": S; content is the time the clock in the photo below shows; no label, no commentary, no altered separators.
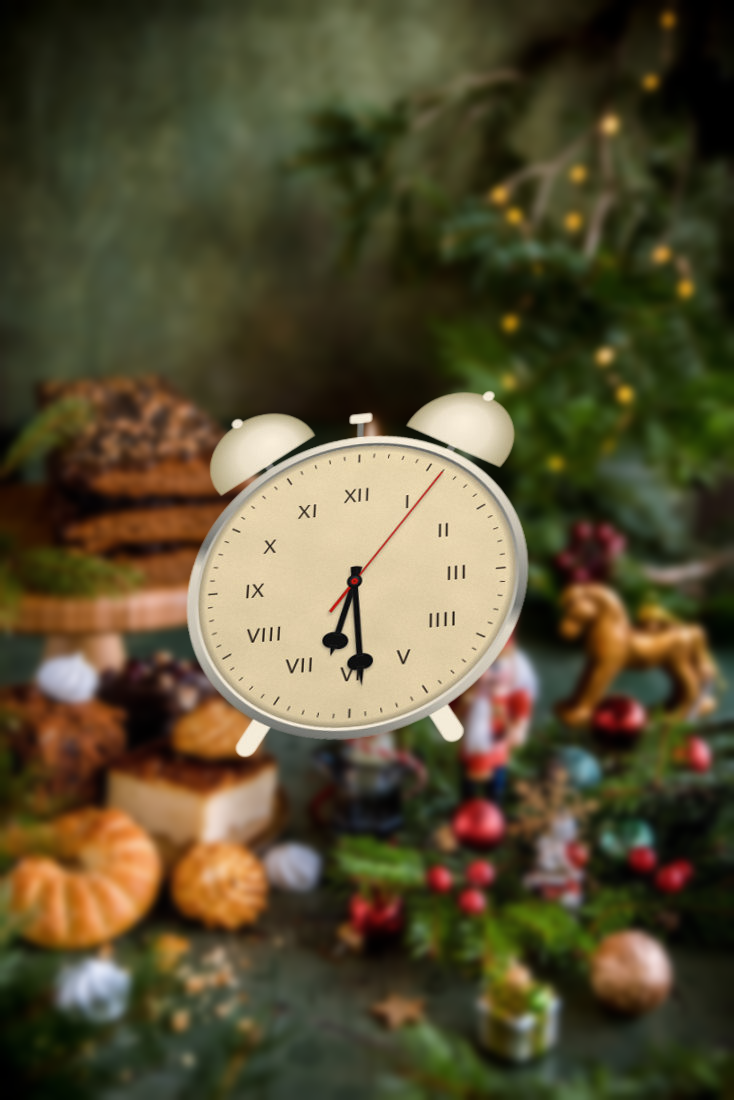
{"hour": 6, "minute": 29, "second": 6}
